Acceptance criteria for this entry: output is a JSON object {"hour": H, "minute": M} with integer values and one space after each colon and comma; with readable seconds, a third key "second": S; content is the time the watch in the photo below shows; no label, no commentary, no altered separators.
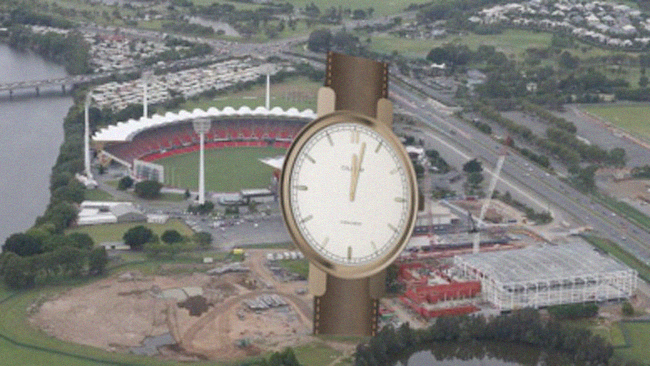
{"hour": 12, "minute": 2}
